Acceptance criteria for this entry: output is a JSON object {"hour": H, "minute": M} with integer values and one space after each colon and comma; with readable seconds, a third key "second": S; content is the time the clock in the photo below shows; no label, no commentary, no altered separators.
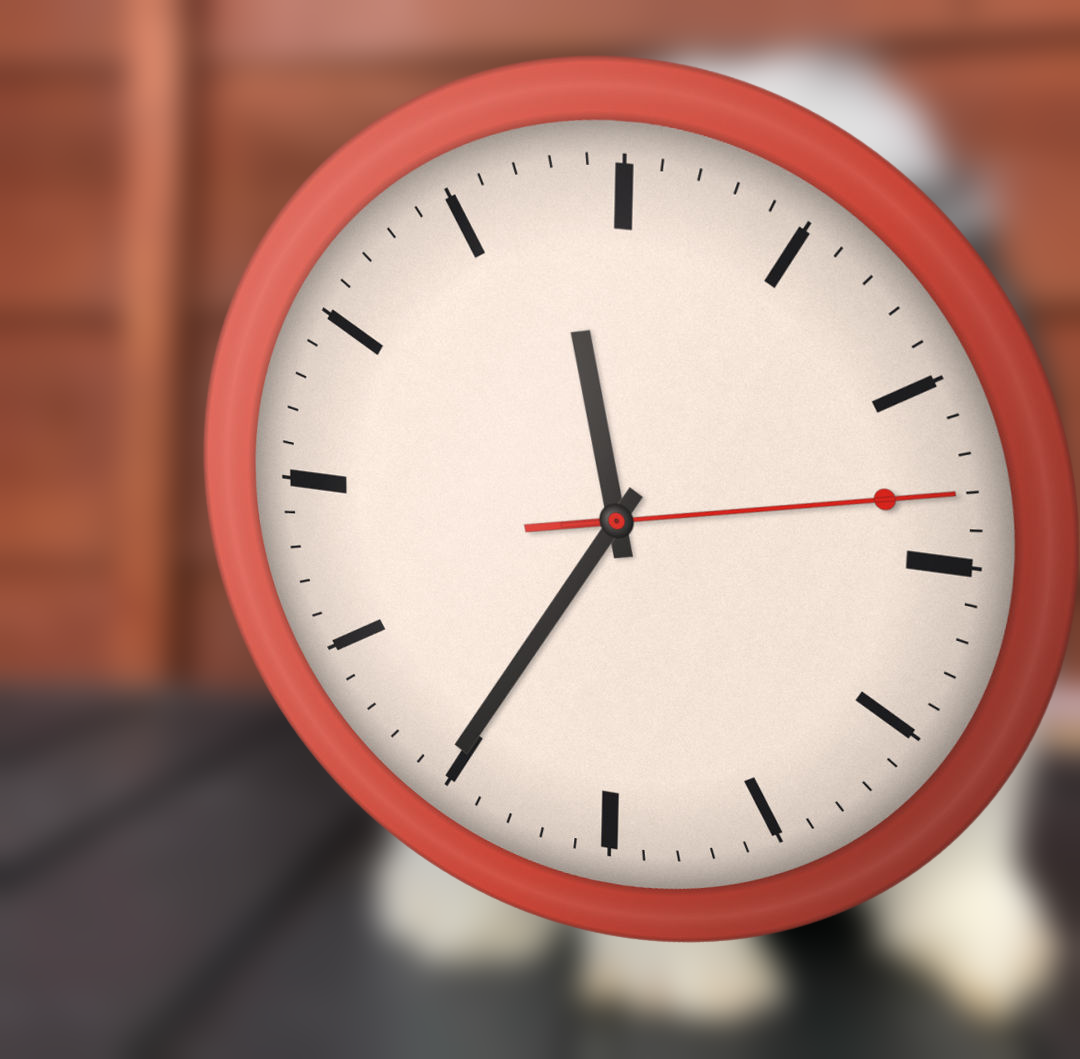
{"hour": 11, "minute": 35, "second": 13}
